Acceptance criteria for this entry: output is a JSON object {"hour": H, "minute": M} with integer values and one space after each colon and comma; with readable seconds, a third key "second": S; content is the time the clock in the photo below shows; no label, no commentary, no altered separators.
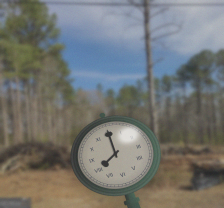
{"hour": 8, "minute": 0}
